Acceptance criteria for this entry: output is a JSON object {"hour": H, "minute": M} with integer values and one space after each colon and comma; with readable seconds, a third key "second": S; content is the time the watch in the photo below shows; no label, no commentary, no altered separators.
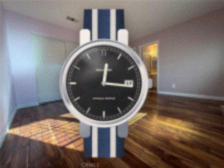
{"hour": 12, "minute": 16}
